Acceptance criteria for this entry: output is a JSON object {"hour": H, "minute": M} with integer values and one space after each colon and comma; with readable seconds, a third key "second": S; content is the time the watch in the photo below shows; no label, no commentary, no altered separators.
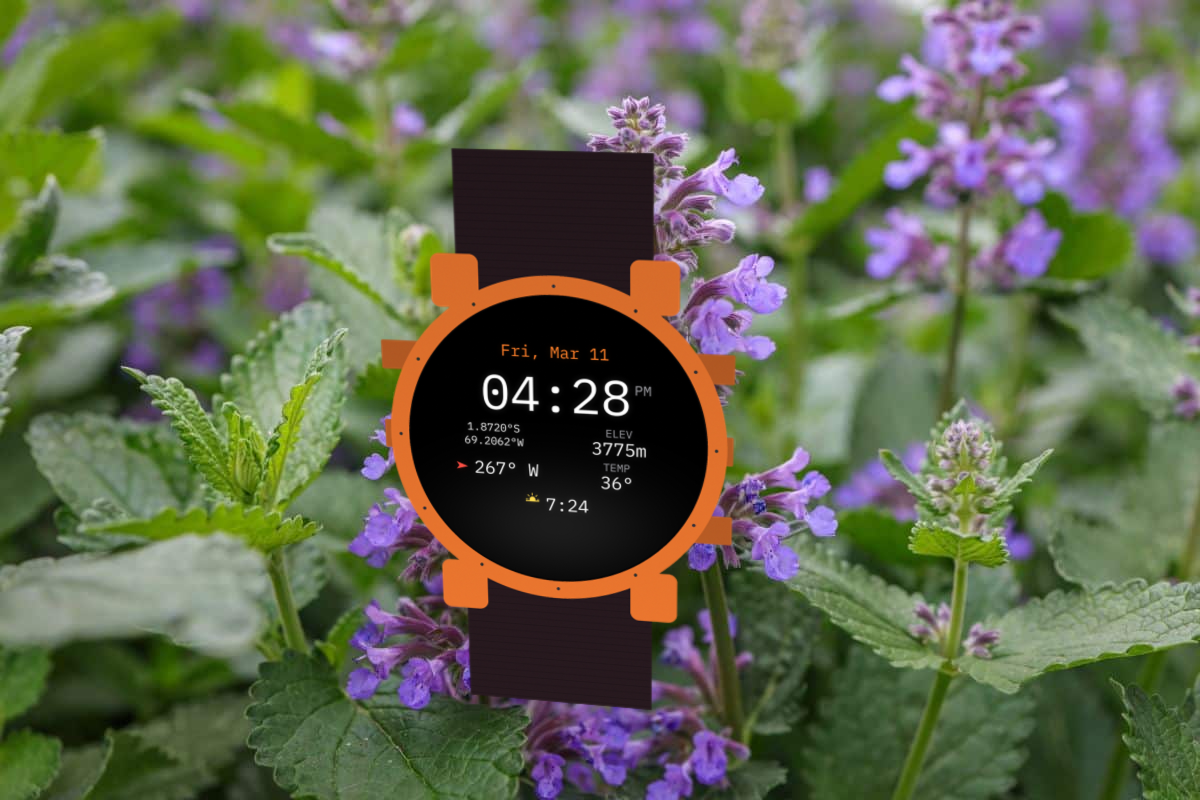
{"hour": 4, "minute": 28}
